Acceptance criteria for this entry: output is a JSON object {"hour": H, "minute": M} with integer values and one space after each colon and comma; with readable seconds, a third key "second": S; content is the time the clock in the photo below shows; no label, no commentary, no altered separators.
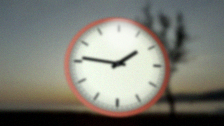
{"hour": 1, "minute": 46}
